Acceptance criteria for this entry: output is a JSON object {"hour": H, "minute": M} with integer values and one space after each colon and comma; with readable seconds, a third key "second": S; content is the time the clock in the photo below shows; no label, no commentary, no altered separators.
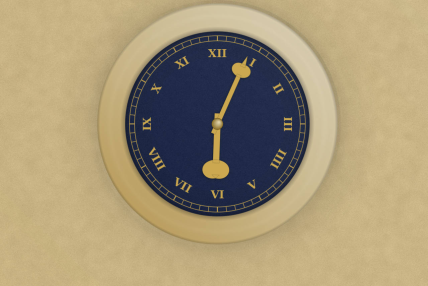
{"hour": 6, "minute": 4}
